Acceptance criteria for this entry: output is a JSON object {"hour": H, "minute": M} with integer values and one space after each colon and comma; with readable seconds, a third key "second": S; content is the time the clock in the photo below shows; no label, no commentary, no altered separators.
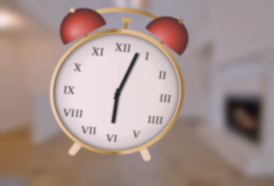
{"hour": 6, "minute": 3}
